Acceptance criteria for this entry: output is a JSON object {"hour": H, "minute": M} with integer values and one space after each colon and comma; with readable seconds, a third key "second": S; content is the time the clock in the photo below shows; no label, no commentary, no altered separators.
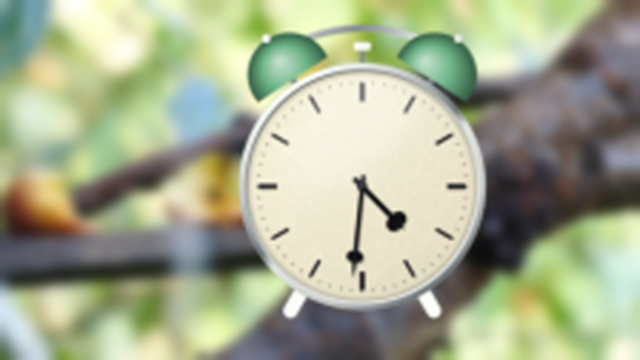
{"hour": 4, "minute": 31}
